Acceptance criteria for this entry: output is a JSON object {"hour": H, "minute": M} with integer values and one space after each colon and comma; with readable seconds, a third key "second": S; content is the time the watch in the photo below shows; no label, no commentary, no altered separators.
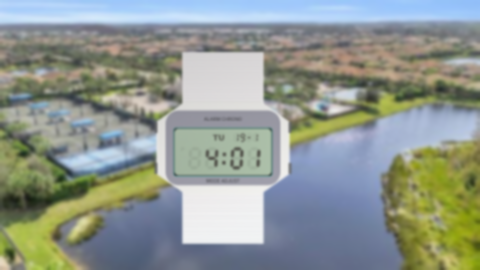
{"hour": 4, "minute": 1}
